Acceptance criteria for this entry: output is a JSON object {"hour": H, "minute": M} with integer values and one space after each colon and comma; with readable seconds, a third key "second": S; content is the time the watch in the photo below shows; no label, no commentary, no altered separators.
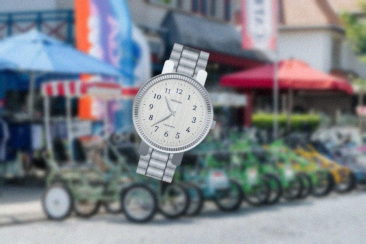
{"hour": 10, "minute": 37}
